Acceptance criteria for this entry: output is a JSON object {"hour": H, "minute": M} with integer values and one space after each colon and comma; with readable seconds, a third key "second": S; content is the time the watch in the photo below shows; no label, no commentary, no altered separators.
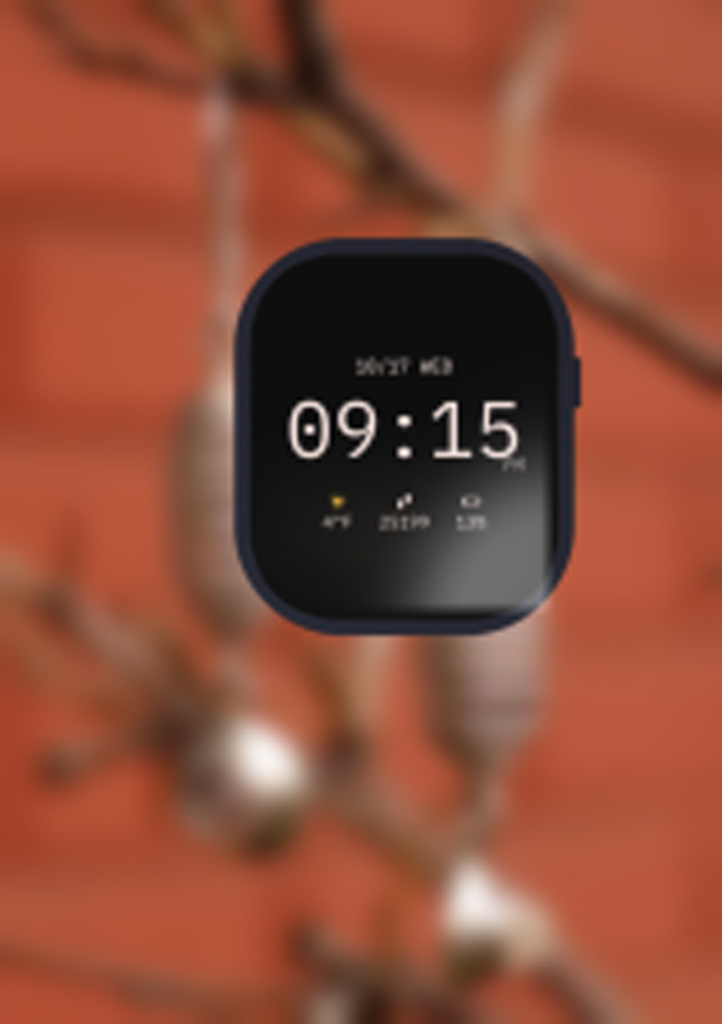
{"hour": 9, "minute": 15}
